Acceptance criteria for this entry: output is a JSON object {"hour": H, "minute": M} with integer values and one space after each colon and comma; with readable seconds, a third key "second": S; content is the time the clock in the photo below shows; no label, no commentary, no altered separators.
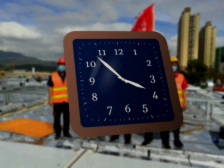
{"hour": 3, "minute": 53}
